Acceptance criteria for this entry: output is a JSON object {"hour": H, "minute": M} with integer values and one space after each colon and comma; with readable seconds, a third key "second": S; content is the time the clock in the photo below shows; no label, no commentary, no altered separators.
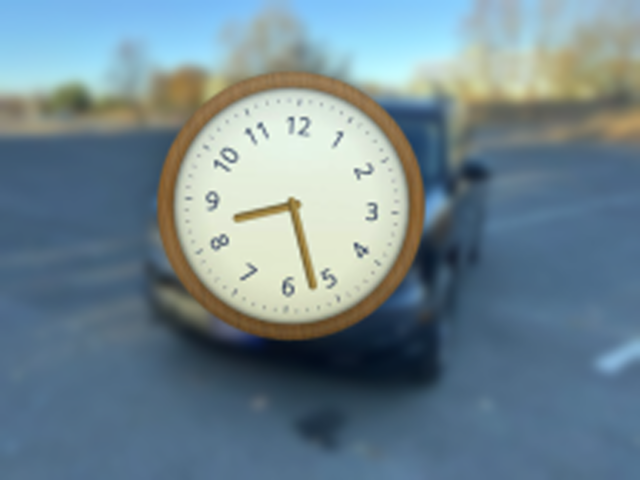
{"hour": 8, "minute": 27}
